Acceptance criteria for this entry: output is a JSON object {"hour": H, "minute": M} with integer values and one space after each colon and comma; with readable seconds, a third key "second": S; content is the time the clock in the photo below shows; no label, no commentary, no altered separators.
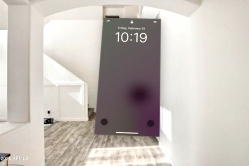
{"hour": 10, "minute": 19}
